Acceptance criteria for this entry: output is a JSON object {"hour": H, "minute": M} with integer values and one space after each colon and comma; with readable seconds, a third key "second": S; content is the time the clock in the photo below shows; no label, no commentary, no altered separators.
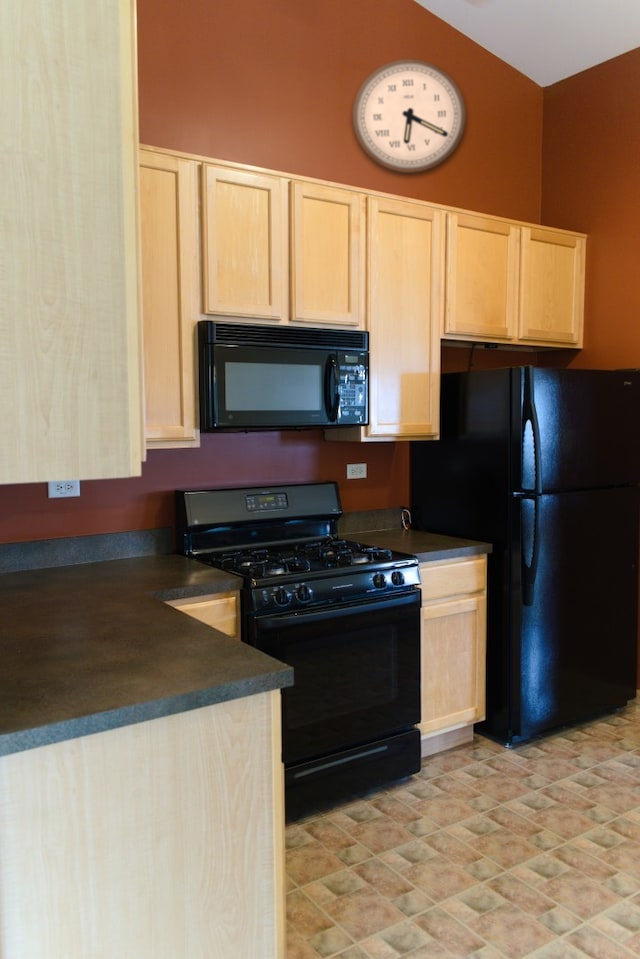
{"hour": 6, "minute": 20}
